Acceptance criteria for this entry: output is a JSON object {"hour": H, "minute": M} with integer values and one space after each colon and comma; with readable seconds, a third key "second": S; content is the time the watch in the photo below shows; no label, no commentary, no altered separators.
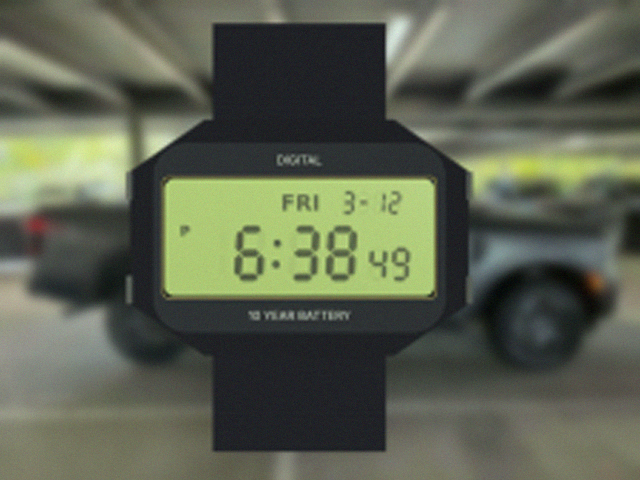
{"hour": 6, "minute": 38, "second": 49}
